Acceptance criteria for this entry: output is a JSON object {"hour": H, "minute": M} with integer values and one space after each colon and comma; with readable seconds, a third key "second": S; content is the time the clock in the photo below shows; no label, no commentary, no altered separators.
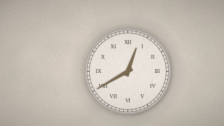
{"hour": 12, "minute": 40}
